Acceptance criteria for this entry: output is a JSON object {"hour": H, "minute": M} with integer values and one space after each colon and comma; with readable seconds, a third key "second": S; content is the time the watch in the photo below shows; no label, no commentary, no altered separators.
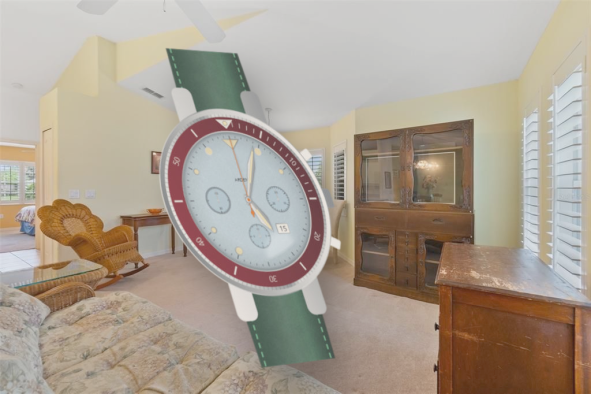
{"hour": 5, "minute": 4}
